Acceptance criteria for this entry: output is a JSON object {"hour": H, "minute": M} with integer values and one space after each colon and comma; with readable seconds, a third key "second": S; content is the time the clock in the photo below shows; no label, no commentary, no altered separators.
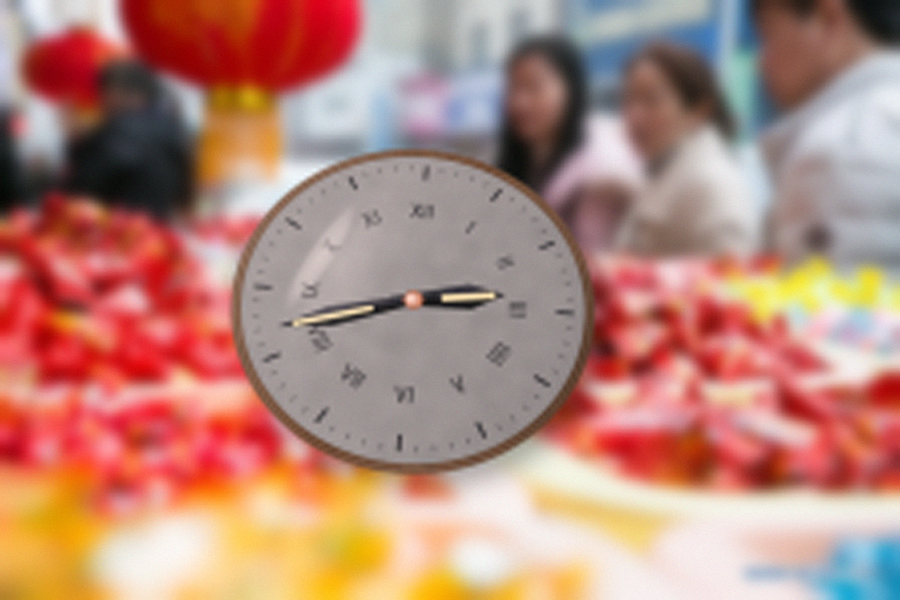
{"hour": 2, "minute": 42}
